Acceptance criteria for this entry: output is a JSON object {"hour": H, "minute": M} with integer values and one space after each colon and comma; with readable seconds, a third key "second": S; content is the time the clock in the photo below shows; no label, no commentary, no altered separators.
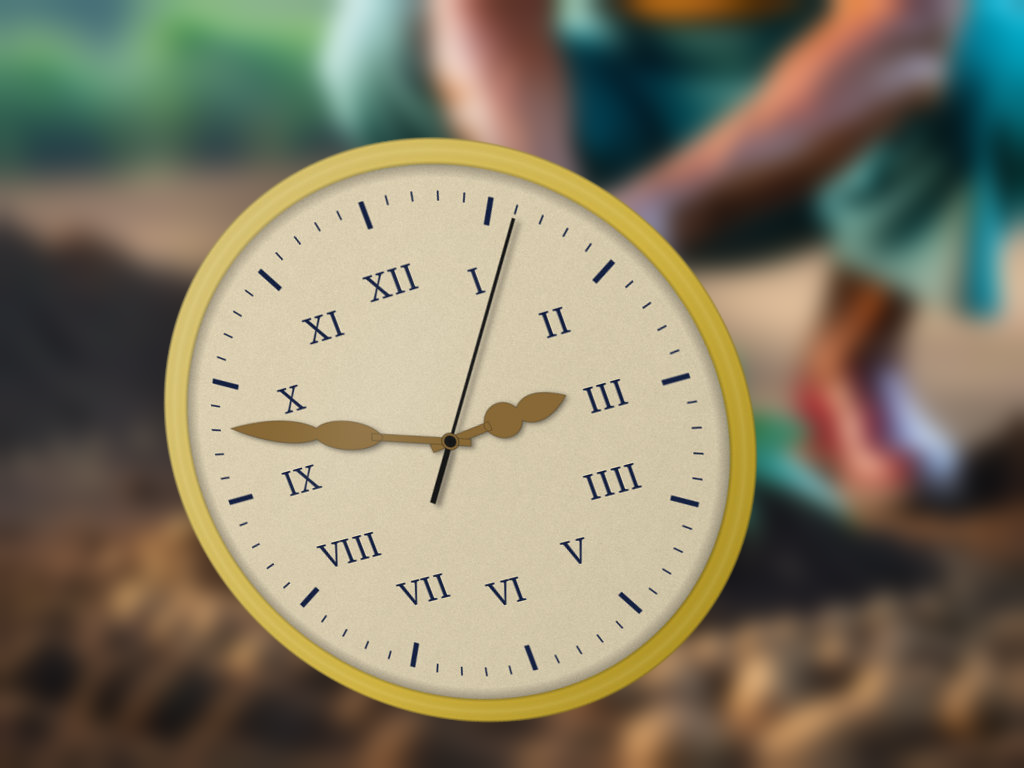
{"hour": 2, "minute": 48, "second": 6}
